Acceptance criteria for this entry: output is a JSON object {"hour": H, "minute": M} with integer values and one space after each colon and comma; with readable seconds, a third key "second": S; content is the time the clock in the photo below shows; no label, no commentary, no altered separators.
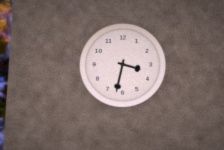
{"hour": 3, "minute": 32}
